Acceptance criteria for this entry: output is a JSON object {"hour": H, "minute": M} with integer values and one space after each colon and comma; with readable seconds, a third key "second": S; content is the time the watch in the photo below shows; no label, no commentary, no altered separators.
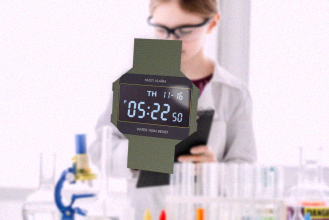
{"hour": 5, "minute": 22, "second": 50}
